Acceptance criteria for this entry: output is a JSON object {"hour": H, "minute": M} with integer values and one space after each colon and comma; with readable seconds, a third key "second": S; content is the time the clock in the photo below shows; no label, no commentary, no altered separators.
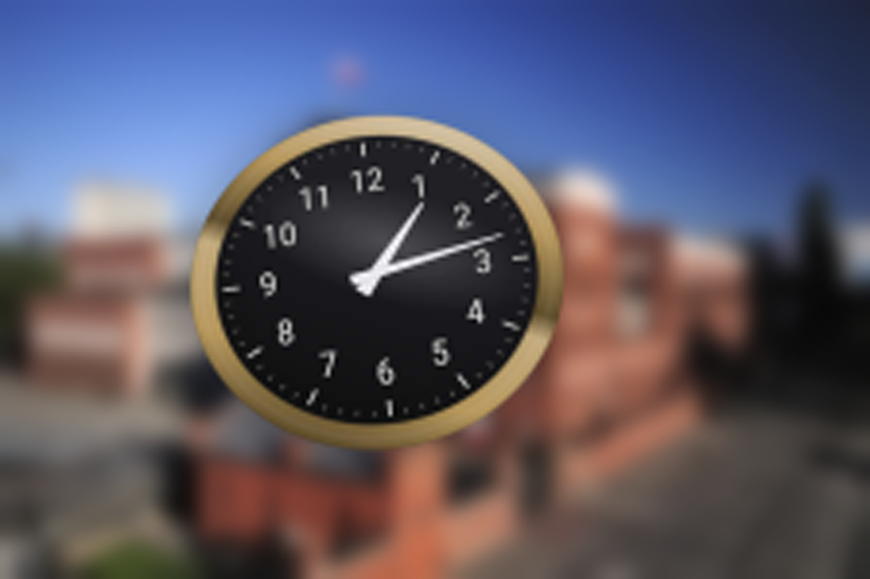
{"hour": 1, "minute": 13}
